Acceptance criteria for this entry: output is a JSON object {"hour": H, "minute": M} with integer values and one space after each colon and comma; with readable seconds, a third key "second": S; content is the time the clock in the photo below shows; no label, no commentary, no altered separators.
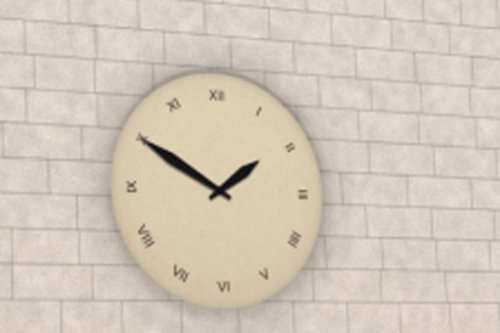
{"hour": 1, "minute": 50}
